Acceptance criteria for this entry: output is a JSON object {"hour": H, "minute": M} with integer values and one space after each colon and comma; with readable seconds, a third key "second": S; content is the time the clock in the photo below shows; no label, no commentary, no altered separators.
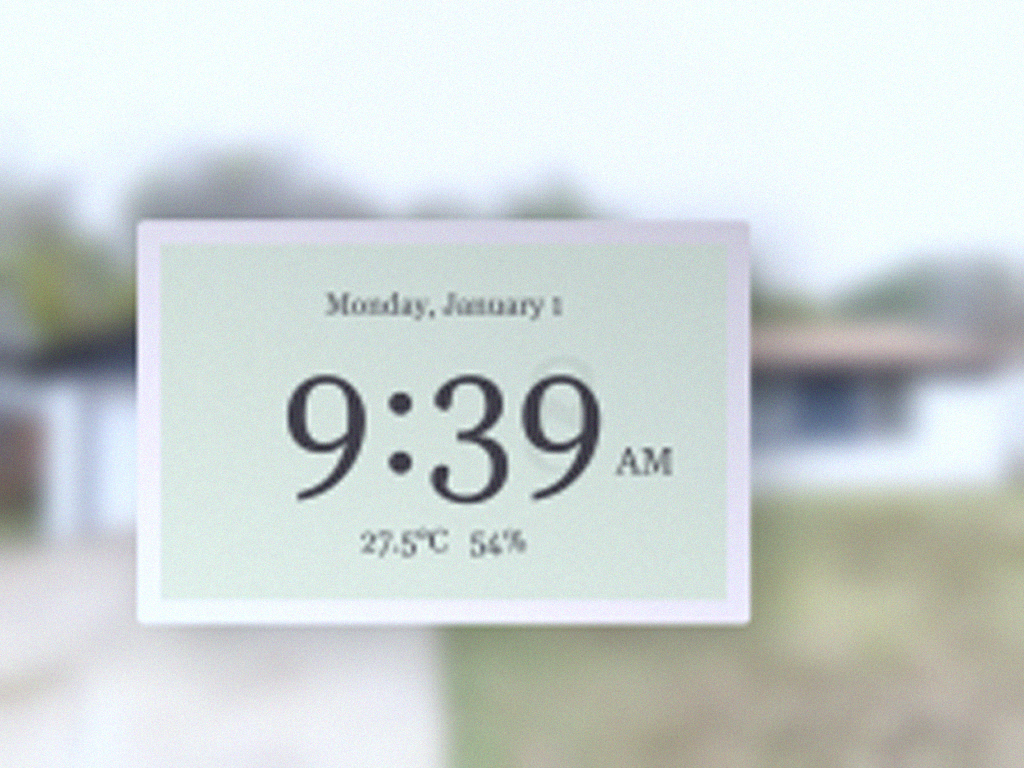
{"hour": 9, "minute": 39}
